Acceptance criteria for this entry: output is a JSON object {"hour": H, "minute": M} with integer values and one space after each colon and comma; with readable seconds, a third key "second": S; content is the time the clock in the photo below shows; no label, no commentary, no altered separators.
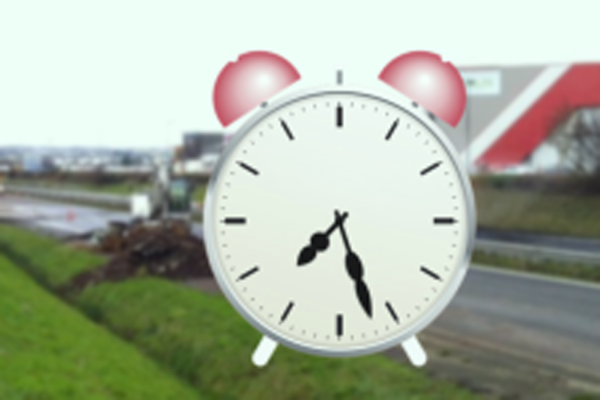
{"hour": 7, "minute": 27}
